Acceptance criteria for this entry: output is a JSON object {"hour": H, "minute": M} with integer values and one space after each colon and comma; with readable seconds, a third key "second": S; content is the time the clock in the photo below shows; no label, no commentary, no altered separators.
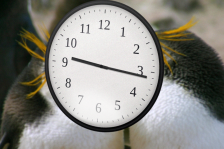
{"hour": 9, "minute": 16}
